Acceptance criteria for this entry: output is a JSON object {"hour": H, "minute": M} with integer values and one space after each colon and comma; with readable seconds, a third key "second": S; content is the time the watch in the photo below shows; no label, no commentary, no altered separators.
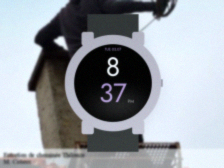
{"hour": 8, "minute": 37}
